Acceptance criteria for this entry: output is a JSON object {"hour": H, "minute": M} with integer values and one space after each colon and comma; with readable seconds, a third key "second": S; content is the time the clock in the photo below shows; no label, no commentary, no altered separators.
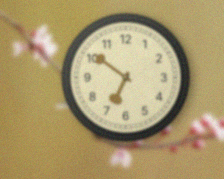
{"hour": 6, "minute": 51}
